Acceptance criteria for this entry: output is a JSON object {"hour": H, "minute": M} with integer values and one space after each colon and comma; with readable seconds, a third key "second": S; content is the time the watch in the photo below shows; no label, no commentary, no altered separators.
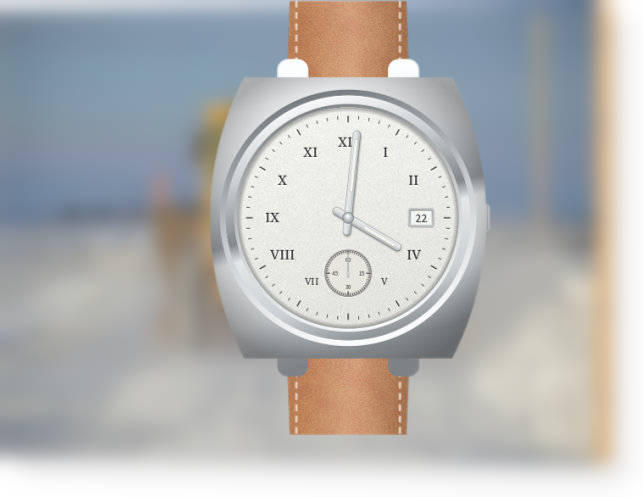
{"hour": 4, "minute": 1}
